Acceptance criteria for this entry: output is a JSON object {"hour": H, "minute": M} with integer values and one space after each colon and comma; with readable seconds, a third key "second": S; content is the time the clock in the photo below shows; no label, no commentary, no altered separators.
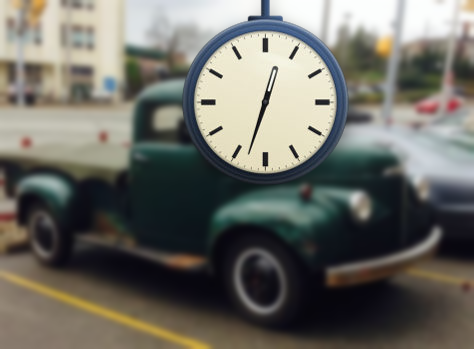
{"hour": 12, "minute": 33}
